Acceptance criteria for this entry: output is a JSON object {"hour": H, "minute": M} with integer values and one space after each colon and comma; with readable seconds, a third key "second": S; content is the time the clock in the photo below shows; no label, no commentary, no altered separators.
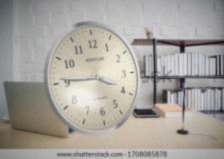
{"hour": 3, "minute": 46}
